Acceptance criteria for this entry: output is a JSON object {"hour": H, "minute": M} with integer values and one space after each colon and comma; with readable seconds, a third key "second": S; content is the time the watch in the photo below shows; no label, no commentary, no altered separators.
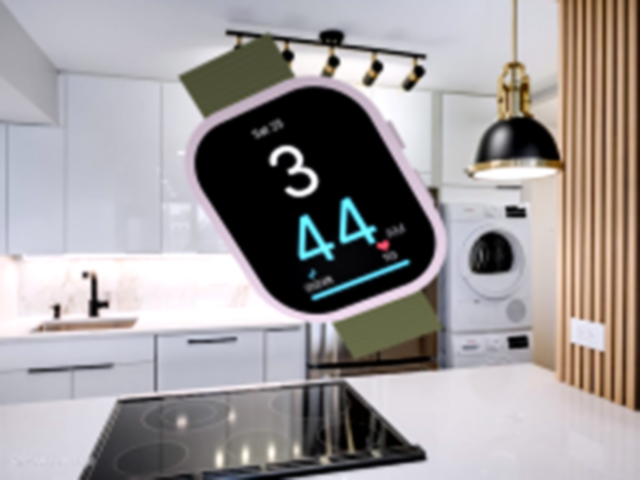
{"hour": 3, "minute": 44}
